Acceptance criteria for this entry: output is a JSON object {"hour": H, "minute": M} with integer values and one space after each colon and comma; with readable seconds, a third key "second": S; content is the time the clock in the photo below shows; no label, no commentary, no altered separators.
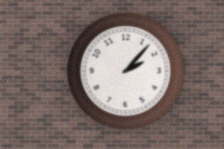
{"hour": 2, "minute": 7}
